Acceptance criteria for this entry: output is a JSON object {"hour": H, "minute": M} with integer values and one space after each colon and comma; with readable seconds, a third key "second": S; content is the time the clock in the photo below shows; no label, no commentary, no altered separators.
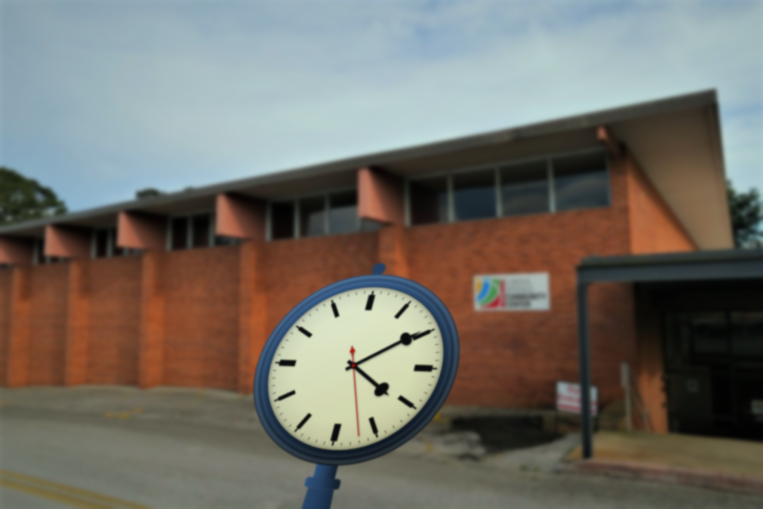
{"hour": 4, "minute": 9, "second": 27}
